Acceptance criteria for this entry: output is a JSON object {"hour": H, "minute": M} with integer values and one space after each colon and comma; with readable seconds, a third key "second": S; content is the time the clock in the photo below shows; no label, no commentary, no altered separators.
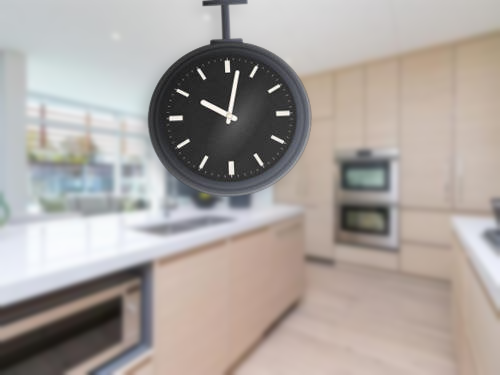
{"hour": 10, "minute": 2}
